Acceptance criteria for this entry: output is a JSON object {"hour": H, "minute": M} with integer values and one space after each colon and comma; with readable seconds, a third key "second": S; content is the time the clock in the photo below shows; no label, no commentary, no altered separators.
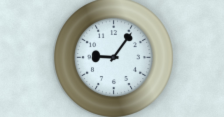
{"hour": 9, "minute": 6}
